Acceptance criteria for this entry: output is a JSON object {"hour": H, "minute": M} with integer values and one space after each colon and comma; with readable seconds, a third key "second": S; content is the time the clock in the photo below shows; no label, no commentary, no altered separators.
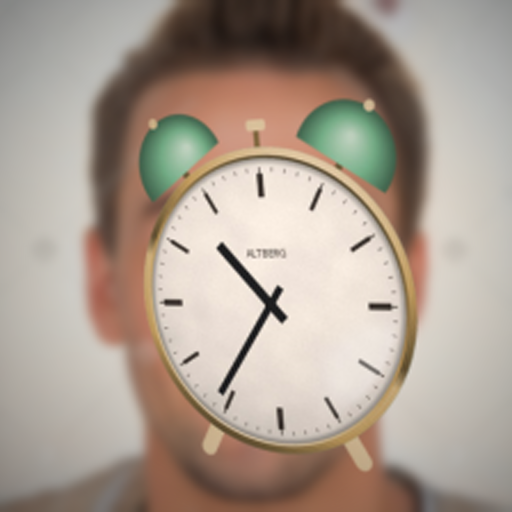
{"hour": 10, "minute": 36}
